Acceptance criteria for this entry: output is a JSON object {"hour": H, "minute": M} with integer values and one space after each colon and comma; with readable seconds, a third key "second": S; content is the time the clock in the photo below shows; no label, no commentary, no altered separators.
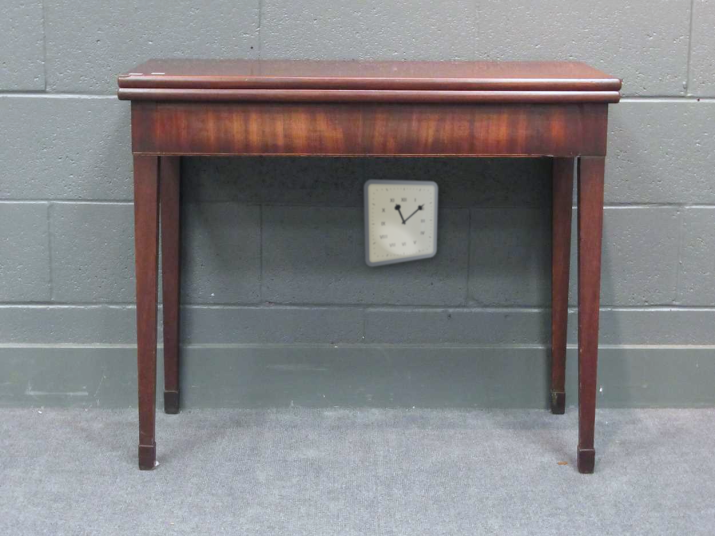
{"hour": 11, "minute": 9}
